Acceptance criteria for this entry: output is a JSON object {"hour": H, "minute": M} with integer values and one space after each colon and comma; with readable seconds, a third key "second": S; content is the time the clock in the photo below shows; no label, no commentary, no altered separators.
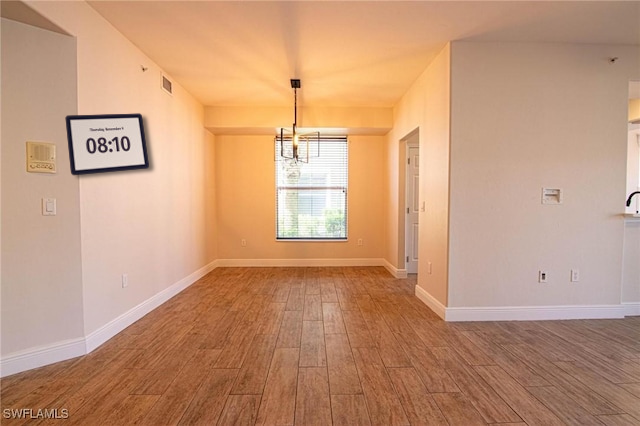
{"hour": 8, "minute": 10}
